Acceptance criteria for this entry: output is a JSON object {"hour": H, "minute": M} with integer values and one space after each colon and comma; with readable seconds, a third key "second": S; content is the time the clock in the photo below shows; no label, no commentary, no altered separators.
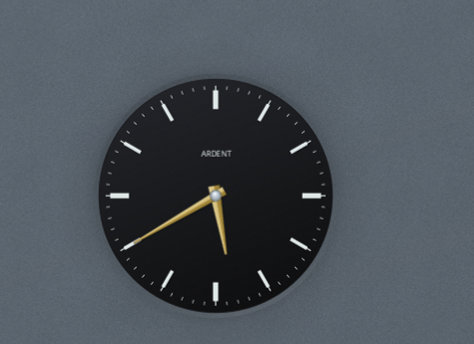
{"hour": 5, "minute": 40}
